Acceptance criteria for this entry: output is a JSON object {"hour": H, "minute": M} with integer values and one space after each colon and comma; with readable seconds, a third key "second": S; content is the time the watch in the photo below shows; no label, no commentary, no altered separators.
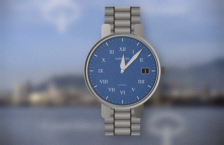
{"hour": 12, "minute": 7}
